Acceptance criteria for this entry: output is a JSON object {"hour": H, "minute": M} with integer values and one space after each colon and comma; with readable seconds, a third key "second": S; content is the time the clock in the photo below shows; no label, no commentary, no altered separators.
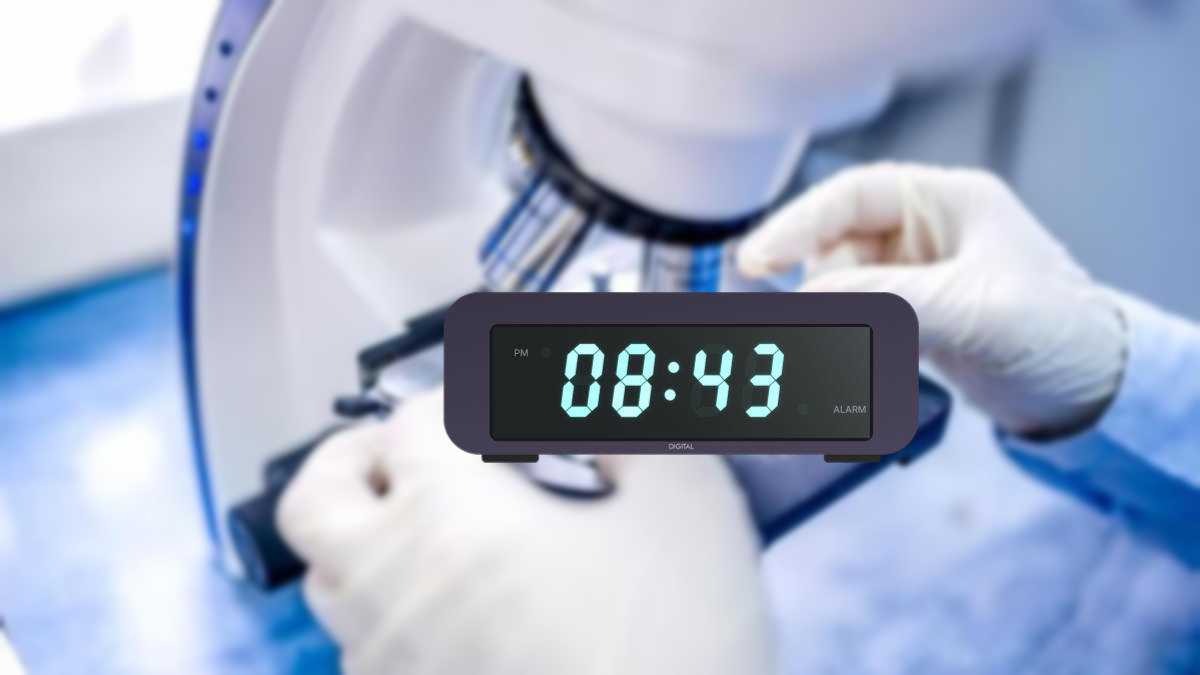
{"hour": 8, "minute": 43}
